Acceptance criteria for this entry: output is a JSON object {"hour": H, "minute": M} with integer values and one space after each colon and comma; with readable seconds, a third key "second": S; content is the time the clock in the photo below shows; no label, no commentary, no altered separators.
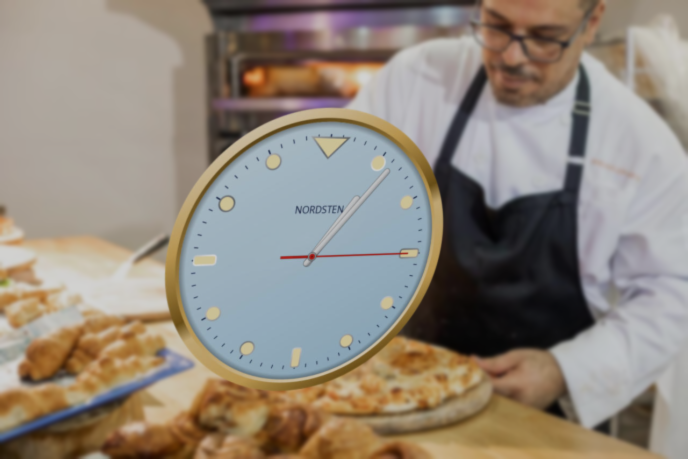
{"hour": 1, "minute": 6, "second": 15}
